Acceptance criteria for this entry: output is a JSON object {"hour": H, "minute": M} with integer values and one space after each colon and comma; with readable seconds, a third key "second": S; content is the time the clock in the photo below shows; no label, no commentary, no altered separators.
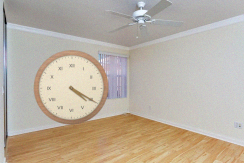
{"hour": 4, "minute": 20}
